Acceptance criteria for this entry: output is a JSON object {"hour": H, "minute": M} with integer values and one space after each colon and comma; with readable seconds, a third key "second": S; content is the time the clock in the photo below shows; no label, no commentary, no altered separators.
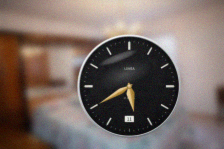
{"hour": 5, "minute": 40}
